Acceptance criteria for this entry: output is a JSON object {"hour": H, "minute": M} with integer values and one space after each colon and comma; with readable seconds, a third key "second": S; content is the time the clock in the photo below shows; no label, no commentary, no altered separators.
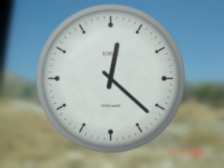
{"hour": 12, "minute": 22}
